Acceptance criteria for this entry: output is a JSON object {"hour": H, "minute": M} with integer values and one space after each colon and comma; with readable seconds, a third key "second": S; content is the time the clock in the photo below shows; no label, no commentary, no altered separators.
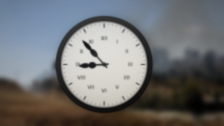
{"hour": 8, "minute": 53}
